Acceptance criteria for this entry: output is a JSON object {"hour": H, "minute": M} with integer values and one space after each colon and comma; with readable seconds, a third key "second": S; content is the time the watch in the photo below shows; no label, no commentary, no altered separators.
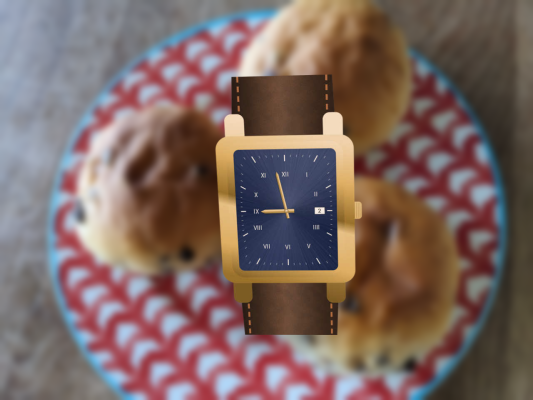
{"hour": 8, "minute": 58}
